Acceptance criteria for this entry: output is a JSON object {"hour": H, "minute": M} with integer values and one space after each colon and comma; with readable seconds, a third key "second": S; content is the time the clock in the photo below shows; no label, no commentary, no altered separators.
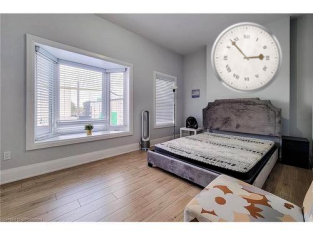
{"hour": 2, "minute": 53}
